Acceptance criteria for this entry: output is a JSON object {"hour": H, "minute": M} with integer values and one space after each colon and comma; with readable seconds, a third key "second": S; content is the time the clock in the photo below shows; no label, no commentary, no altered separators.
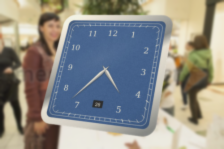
{"hour": 4, "minute": 37}
